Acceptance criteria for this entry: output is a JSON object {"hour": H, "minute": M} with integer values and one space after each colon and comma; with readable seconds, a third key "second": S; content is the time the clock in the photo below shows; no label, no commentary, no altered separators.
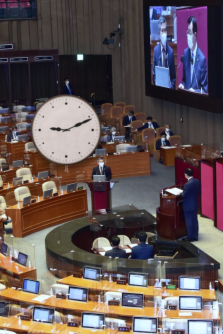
{"hour": 9, "minute": 11}
